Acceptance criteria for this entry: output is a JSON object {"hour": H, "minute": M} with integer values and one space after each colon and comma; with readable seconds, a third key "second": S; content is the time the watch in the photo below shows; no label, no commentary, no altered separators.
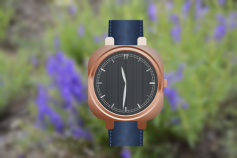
{"hour": 11, "minute": 31}
